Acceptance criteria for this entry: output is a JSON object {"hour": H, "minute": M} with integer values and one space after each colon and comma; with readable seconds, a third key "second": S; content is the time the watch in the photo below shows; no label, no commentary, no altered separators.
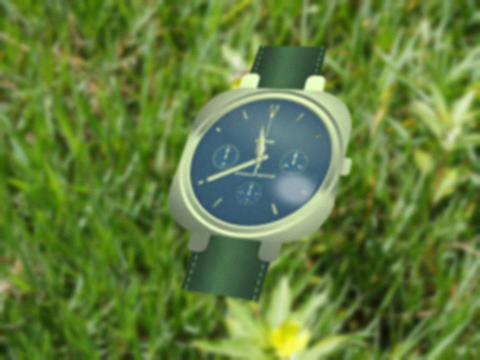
{"hour": 11, "minute": 40}
